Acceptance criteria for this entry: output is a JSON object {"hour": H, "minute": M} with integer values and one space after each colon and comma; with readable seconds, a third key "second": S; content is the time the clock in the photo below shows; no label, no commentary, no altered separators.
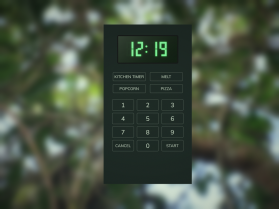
{"hour": 12, "minute": 19}
